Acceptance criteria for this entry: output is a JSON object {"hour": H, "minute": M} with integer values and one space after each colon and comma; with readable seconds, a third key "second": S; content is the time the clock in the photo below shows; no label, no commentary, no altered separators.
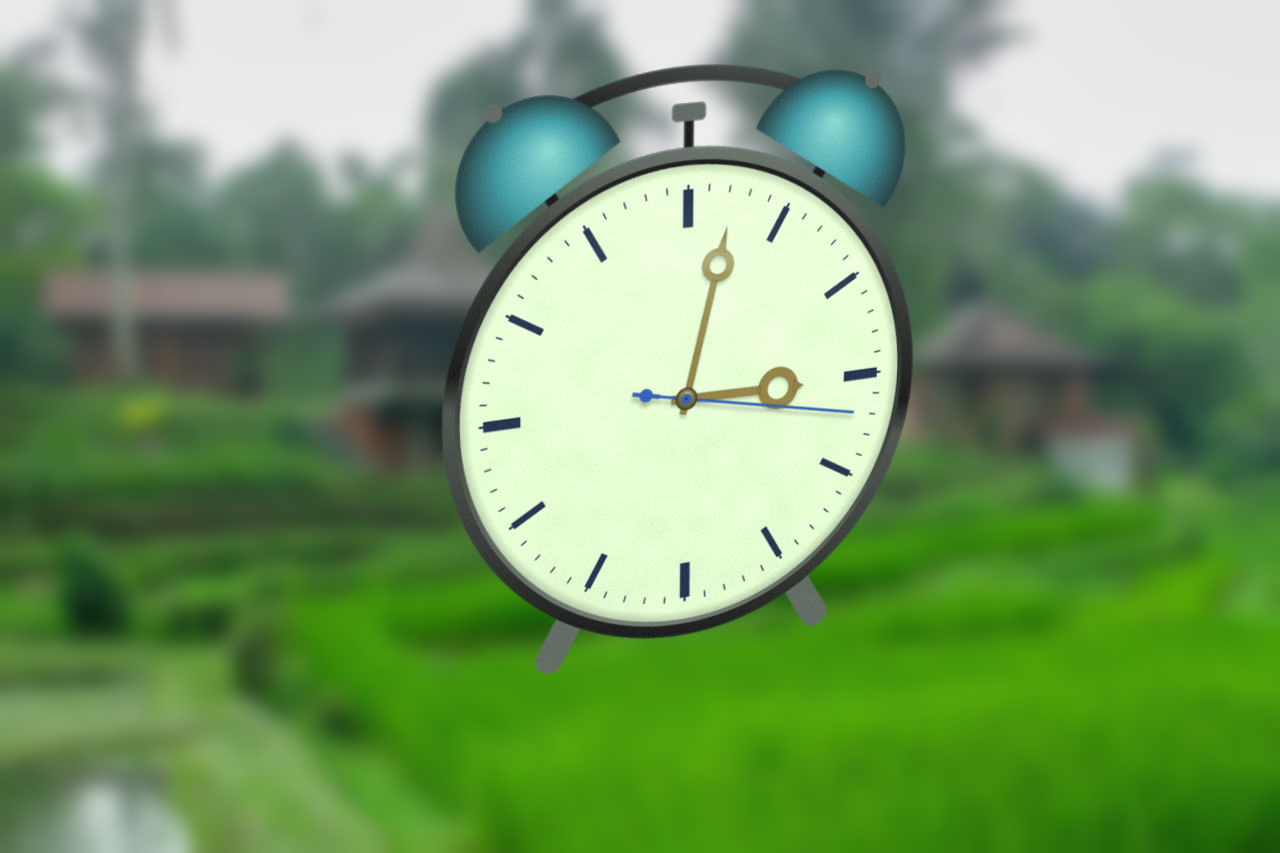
{"hour": 3, "minute": 2, "second": 17}
